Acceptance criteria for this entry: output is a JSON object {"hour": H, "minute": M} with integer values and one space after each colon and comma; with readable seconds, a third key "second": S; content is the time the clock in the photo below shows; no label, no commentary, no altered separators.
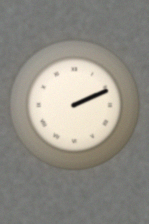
{"hour": 2, "minute": 11}
